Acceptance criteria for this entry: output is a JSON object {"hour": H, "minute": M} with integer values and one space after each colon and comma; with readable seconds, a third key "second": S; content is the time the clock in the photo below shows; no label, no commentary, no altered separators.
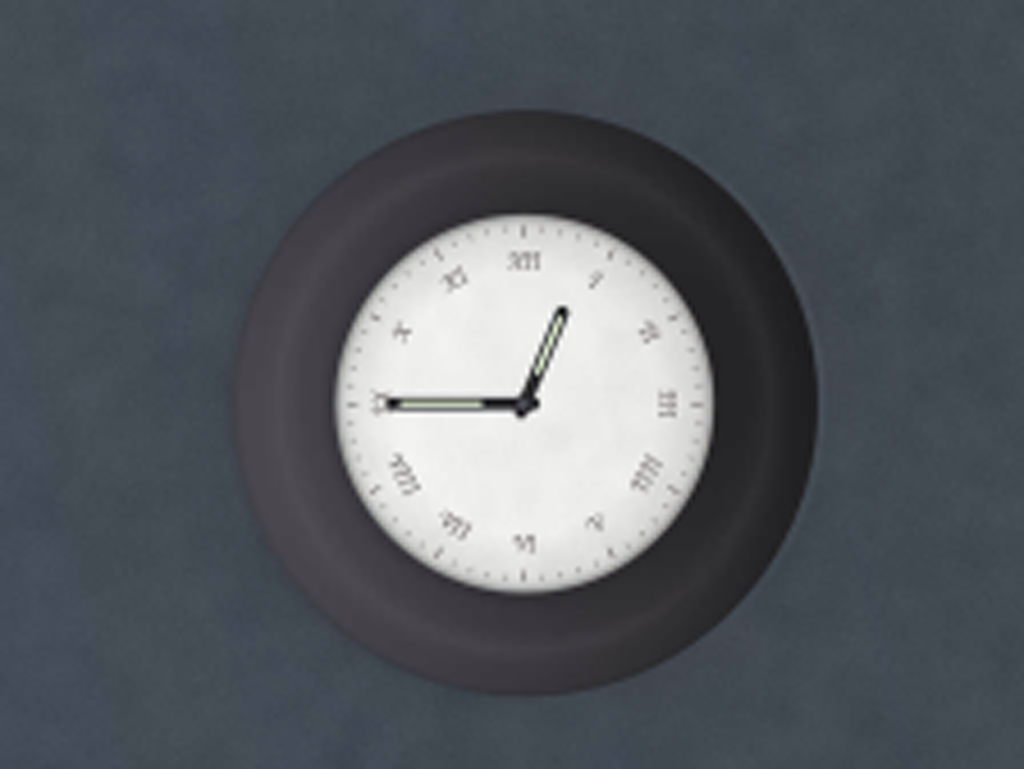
{"hour": 12, "minute": 45}
